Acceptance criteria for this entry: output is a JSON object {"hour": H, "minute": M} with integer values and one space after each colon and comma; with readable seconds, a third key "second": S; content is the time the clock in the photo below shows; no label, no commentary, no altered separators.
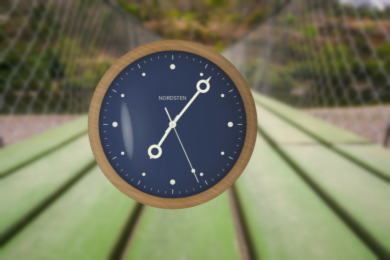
{"hour": 7, "minute": 6, "second": 26}
